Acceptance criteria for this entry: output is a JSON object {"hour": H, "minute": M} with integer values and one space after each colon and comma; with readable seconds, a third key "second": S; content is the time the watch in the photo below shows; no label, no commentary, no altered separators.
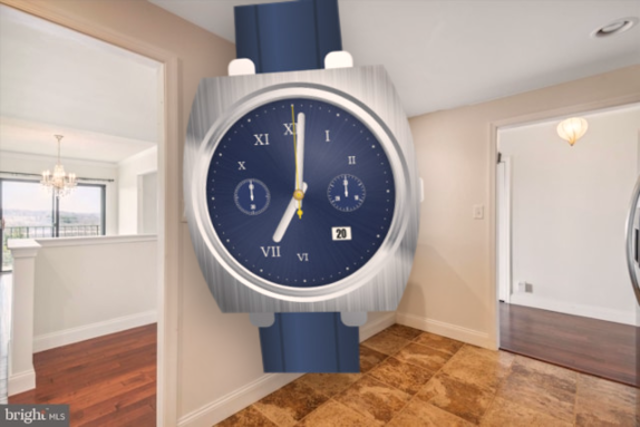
{"hour": 7, "minute": 1}
